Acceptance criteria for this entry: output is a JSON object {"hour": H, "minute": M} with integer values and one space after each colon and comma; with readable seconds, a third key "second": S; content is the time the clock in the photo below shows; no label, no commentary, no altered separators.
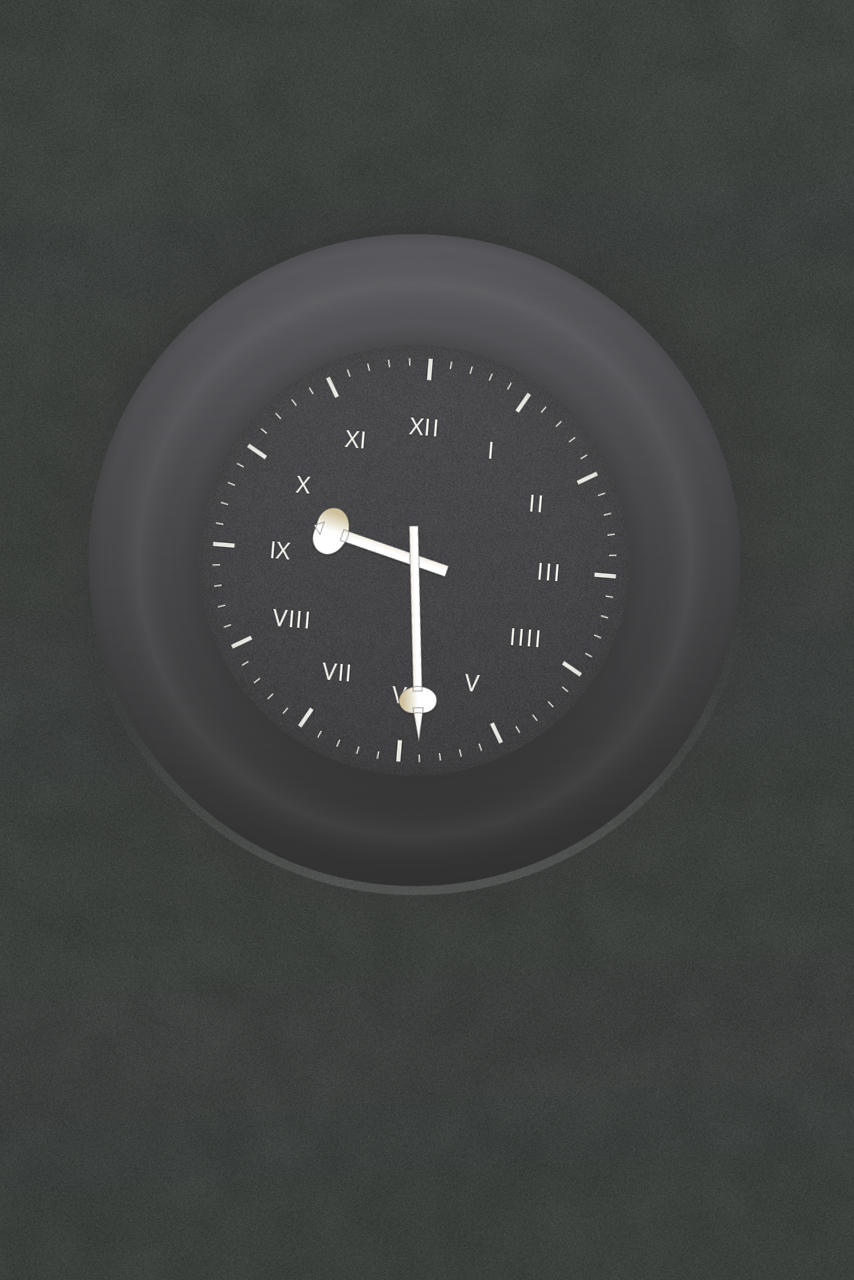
{"hour": 9, "minute": 29}
